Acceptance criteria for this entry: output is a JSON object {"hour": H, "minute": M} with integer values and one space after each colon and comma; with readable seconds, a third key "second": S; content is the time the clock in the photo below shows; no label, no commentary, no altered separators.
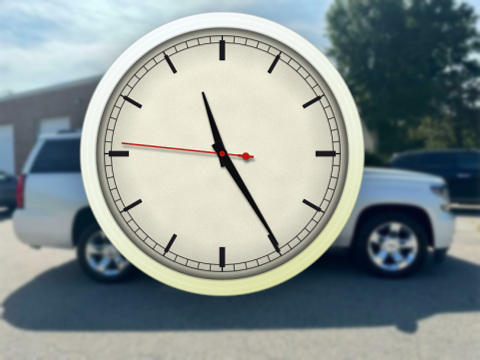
{"hour": 11, "minute": 24, "second": 46}
